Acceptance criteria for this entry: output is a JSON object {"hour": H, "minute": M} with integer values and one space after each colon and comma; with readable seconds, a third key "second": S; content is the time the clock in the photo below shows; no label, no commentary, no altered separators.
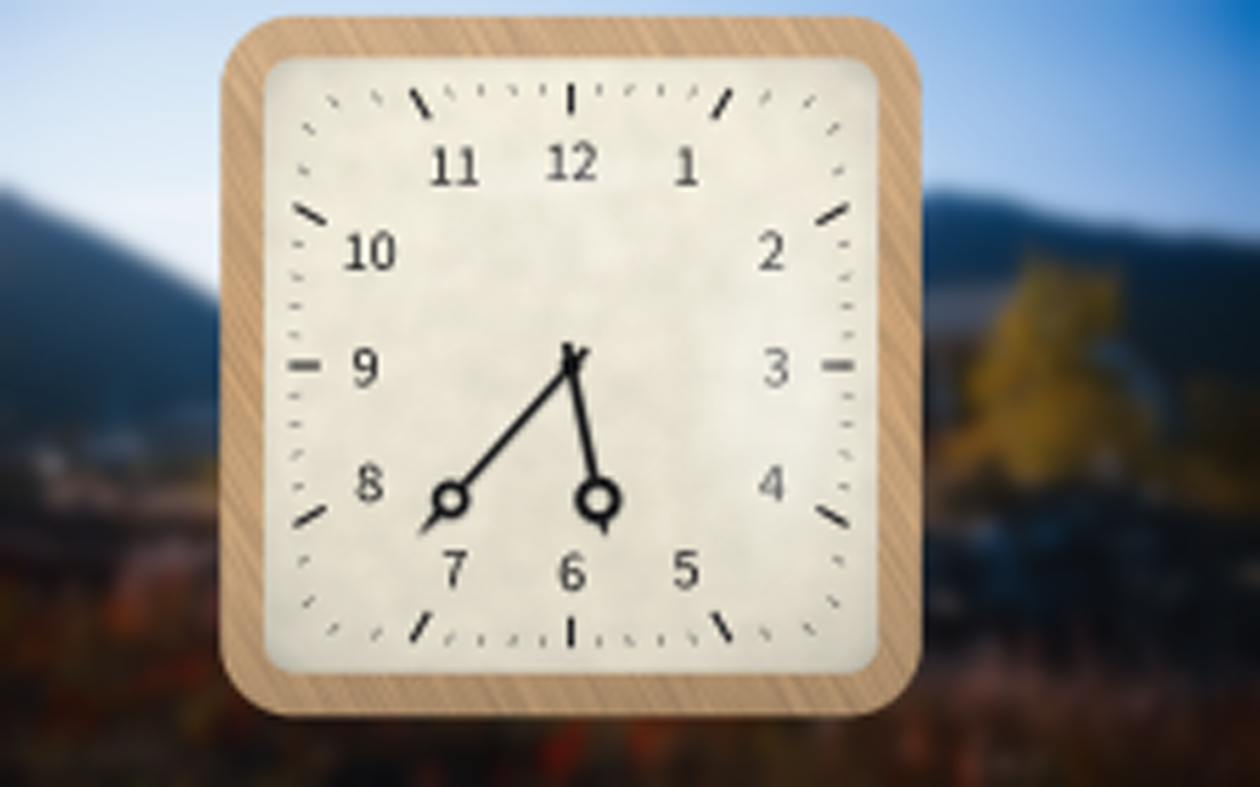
{"hour": 5, "minute": 37}
